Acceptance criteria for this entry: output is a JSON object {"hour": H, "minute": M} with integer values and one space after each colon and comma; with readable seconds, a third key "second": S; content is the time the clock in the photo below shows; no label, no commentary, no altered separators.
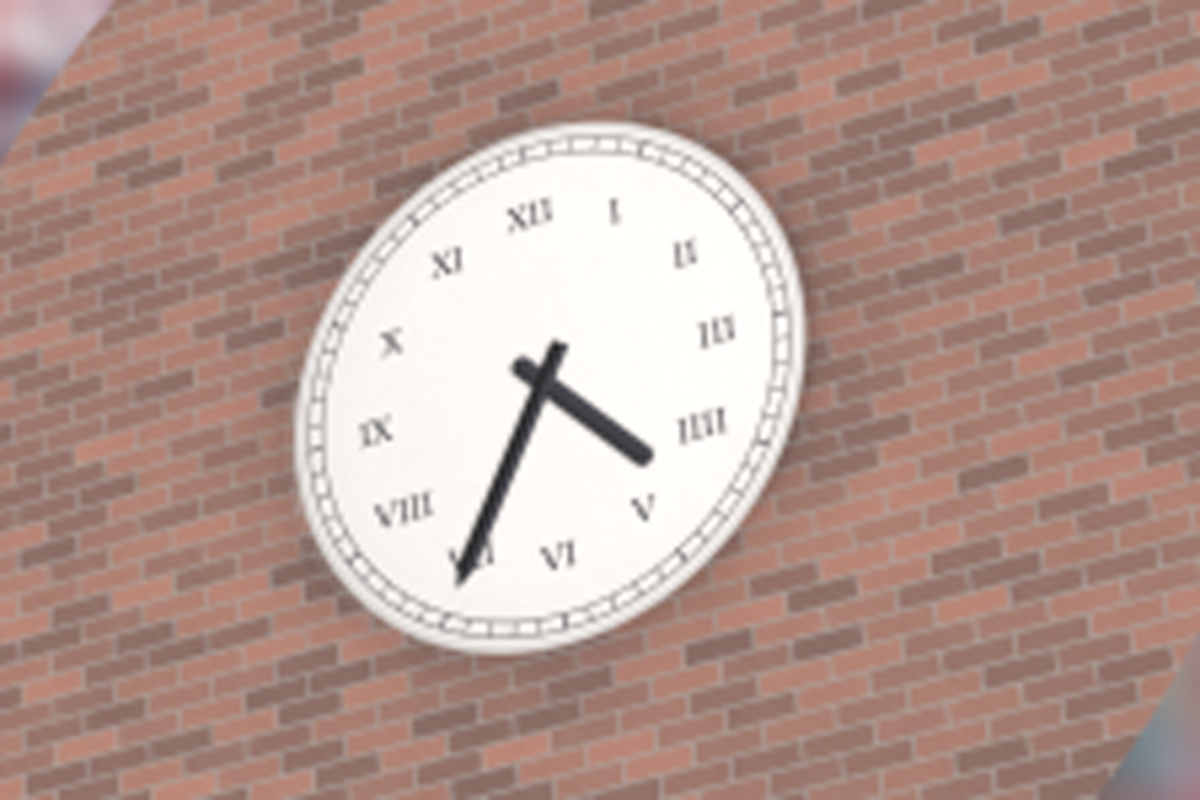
{"hour": 4, "minute": 35}
